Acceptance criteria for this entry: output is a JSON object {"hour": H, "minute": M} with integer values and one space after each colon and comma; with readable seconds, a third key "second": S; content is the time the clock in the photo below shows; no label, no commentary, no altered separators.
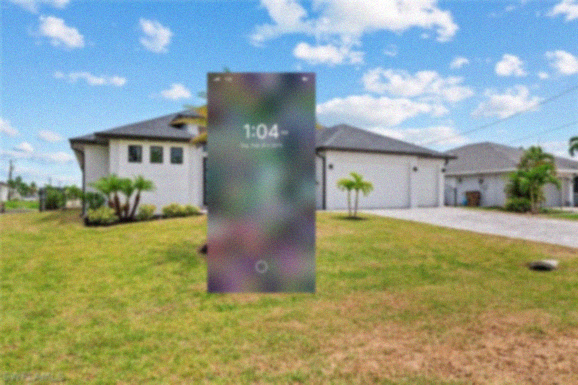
{"hour": 1, "minute": 4}
